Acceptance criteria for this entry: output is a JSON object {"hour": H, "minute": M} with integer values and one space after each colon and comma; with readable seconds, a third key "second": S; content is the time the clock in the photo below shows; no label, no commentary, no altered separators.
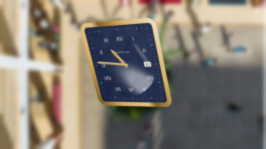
{"hour": 10, "minute": 46}
